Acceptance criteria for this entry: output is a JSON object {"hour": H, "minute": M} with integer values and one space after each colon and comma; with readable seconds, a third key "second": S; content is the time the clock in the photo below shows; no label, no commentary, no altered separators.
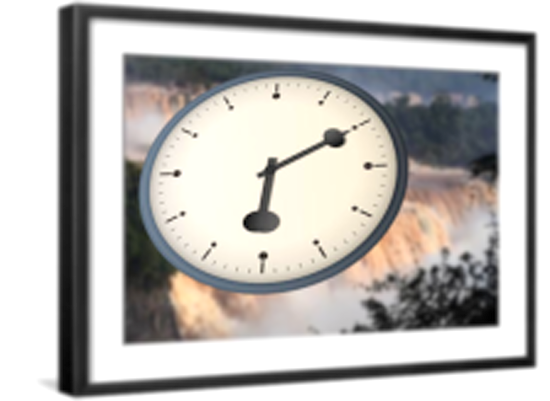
{"hour": 6, "minute": 10}
